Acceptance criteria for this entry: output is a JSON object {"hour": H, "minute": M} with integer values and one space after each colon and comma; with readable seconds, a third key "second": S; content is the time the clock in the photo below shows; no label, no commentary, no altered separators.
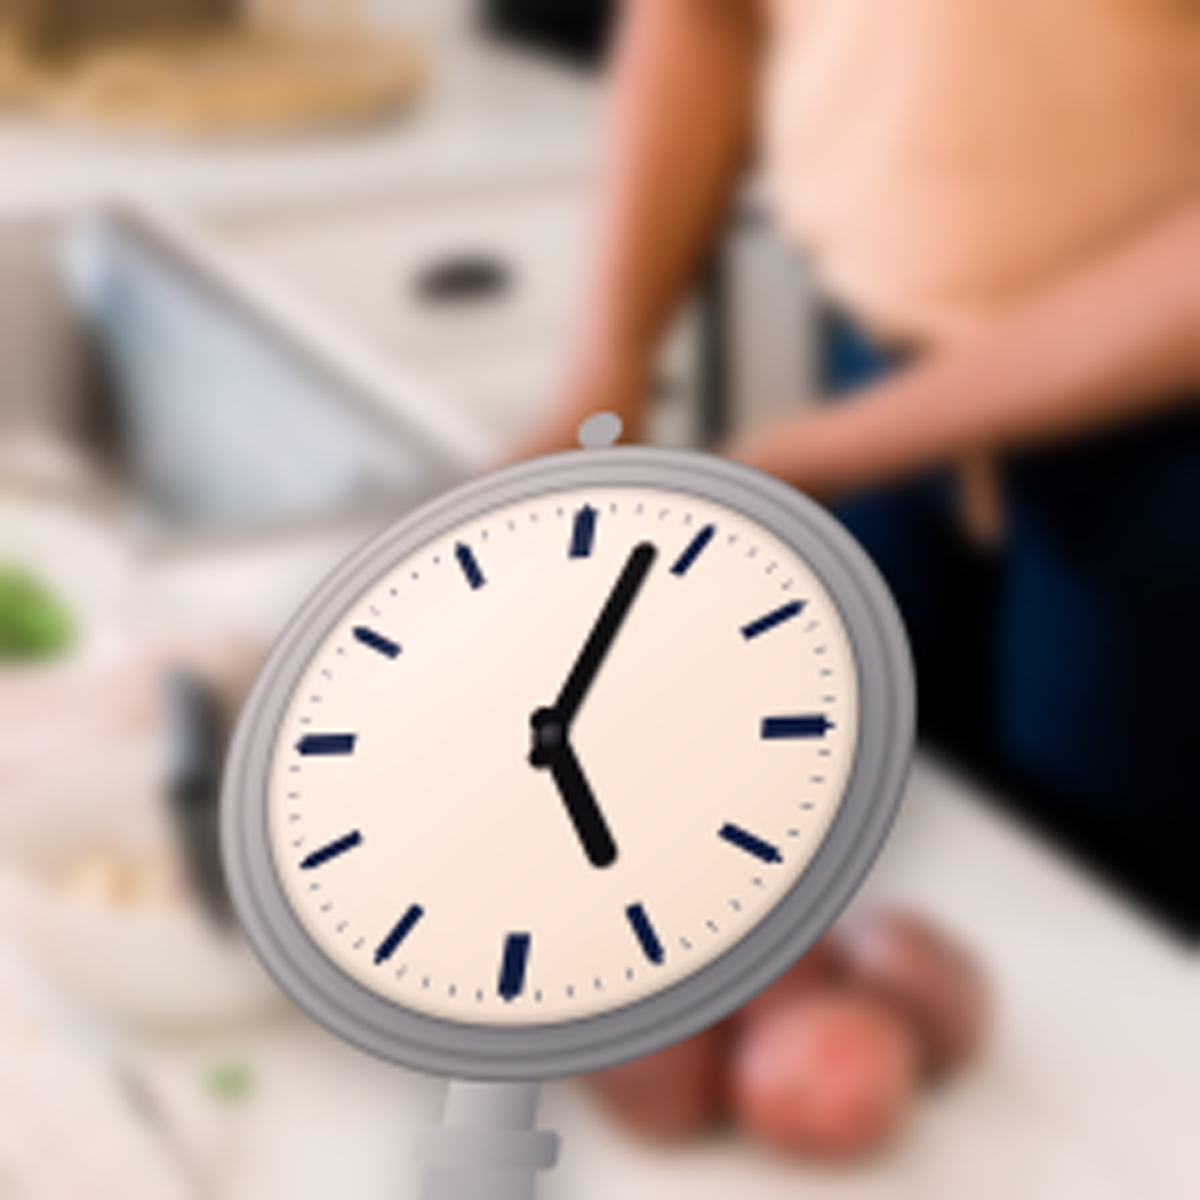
{"hour": 5, "minute": 3}
